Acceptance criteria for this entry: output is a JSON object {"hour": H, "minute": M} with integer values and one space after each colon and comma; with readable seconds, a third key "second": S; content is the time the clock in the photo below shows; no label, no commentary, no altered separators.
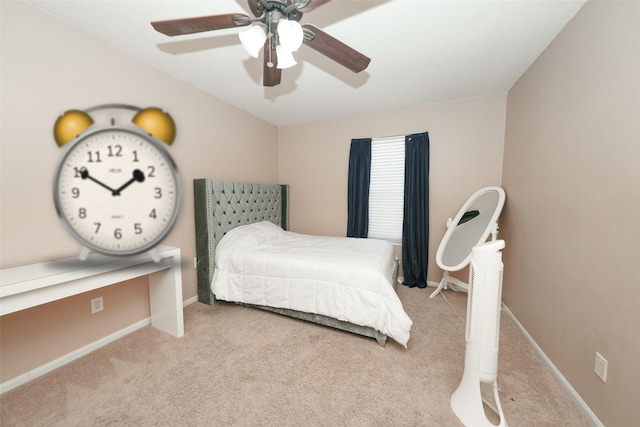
{"hour": 1, "minute": 50}
